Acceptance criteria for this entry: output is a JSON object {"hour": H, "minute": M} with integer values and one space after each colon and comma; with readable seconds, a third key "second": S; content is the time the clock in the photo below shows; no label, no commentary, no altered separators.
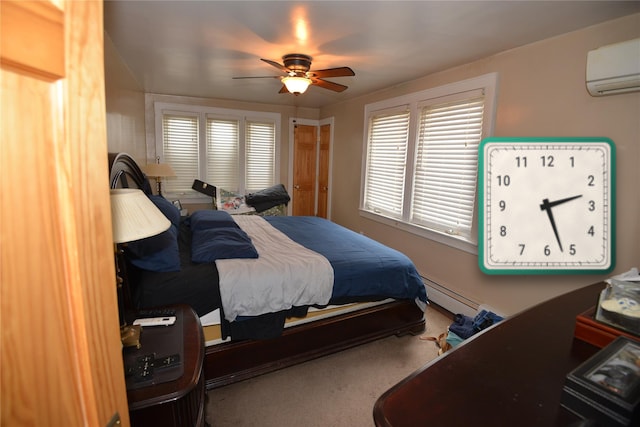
{"hour": 2, "minute": 27}
